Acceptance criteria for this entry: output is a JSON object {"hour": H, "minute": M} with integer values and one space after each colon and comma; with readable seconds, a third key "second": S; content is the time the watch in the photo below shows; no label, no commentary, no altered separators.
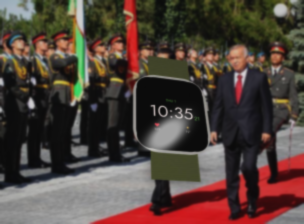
{"hour": 10, "minute": 35}
